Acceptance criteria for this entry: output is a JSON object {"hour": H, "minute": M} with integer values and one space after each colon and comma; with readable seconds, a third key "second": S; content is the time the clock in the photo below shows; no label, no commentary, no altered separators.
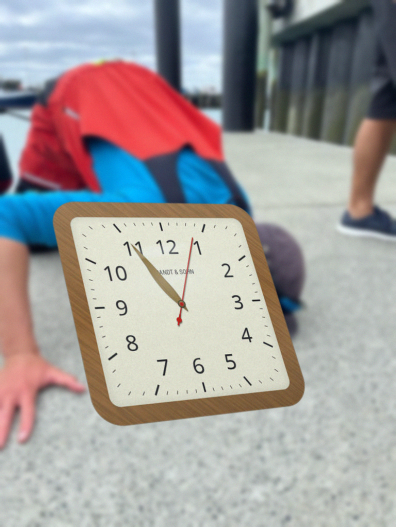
{"hour": 10, "minute": 55, "second": 4}
